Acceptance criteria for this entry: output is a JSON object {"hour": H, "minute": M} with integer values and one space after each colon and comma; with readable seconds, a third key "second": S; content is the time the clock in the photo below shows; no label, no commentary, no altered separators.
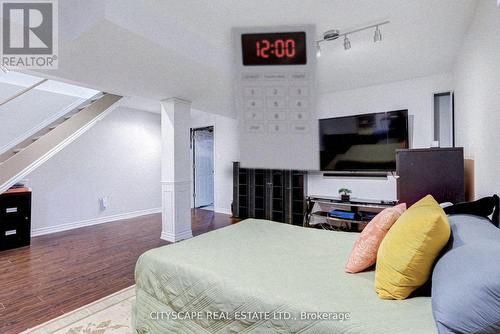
{"hour": 12, "minute": 0}
